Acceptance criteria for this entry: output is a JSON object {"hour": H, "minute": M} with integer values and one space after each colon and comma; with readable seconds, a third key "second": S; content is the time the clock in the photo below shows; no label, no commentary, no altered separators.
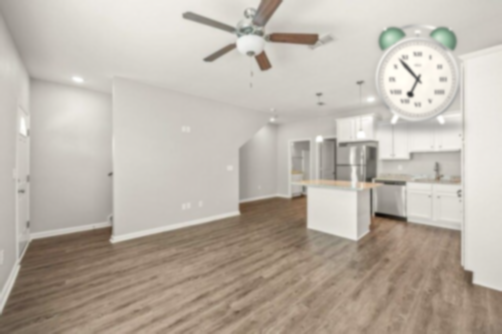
{"hour": 6, "minute": 53}
